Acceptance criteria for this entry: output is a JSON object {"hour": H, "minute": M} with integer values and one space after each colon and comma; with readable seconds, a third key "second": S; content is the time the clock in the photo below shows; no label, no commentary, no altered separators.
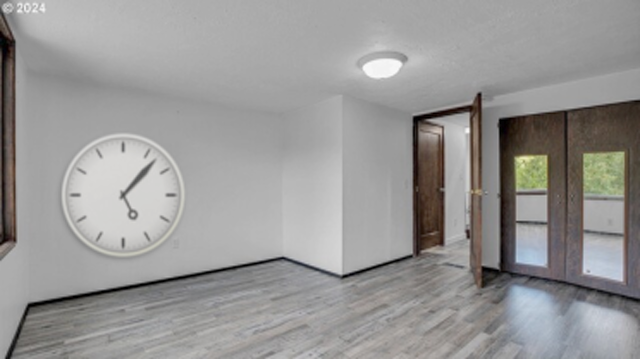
{"hour": 5, "minute": 7}
